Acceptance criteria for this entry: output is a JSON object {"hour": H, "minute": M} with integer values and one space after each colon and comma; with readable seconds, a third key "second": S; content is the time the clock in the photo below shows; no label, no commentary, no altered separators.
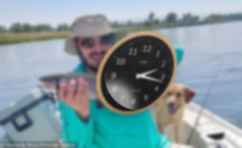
{"hour": 2, "minute": 17}
